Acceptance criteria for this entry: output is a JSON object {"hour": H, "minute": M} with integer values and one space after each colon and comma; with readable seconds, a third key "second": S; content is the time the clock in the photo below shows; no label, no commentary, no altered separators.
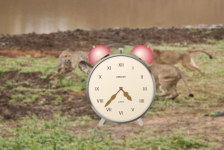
{"hour": 4, "minute": 37}
